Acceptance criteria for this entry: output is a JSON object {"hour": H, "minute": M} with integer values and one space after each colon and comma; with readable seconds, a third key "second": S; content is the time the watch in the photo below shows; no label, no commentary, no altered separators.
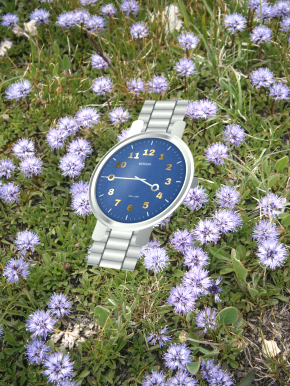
{"hour": 3, "minute": 45}
